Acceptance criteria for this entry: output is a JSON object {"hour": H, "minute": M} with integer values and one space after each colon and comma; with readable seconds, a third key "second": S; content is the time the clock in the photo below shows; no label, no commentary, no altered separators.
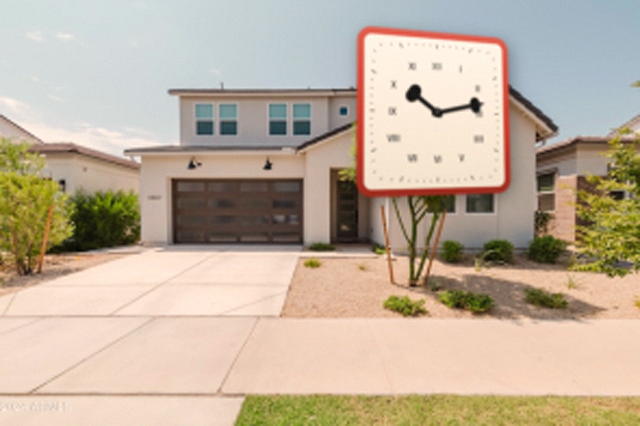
{"hour": 10, "minute": 13}
